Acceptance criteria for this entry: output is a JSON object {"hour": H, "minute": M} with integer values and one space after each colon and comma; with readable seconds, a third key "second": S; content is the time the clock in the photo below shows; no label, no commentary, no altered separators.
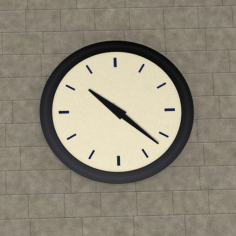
{"hour": 10, "minute": 22}
